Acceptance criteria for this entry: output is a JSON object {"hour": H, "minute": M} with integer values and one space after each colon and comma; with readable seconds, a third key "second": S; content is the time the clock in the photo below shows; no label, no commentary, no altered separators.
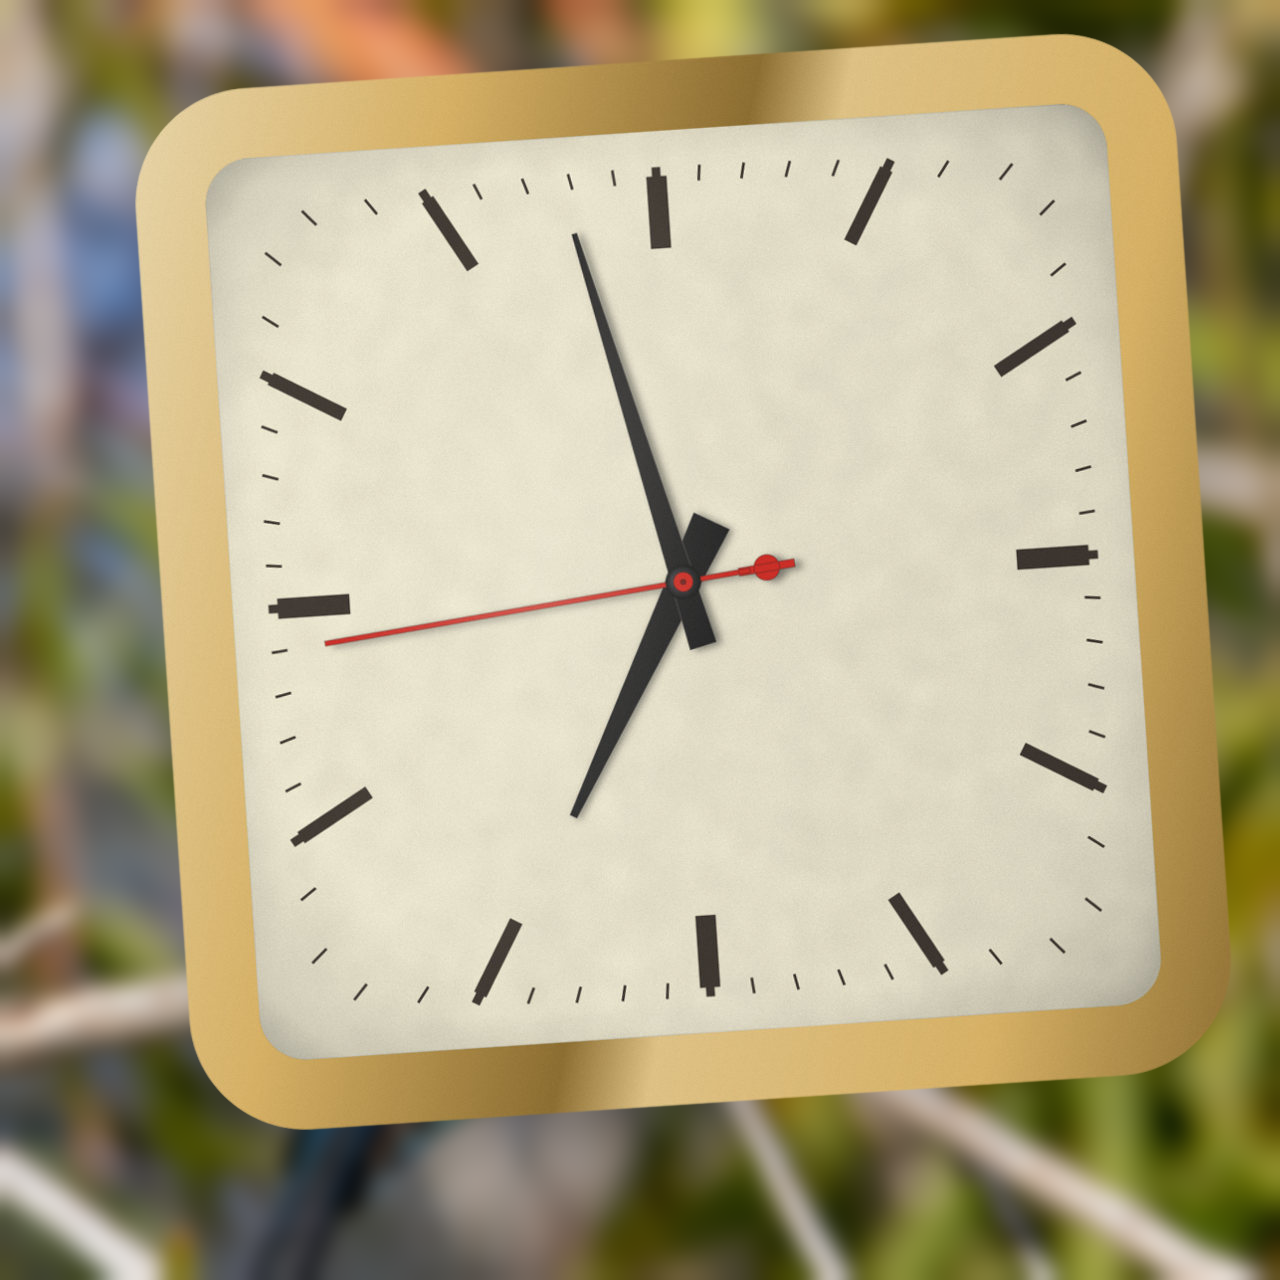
{"hour": 6, "minute": 57, "second": 44}
